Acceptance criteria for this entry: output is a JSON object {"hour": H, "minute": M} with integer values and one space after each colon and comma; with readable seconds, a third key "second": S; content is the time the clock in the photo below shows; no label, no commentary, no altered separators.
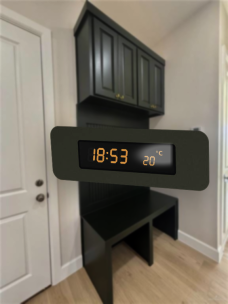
{"hour": 18, "minute": 53}
